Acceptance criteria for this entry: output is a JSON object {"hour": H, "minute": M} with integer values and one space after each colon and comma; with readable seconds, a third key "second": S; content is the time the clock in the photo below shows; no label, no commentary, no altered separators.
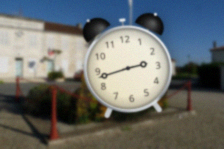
{"hour": 2, "minute": 43}
